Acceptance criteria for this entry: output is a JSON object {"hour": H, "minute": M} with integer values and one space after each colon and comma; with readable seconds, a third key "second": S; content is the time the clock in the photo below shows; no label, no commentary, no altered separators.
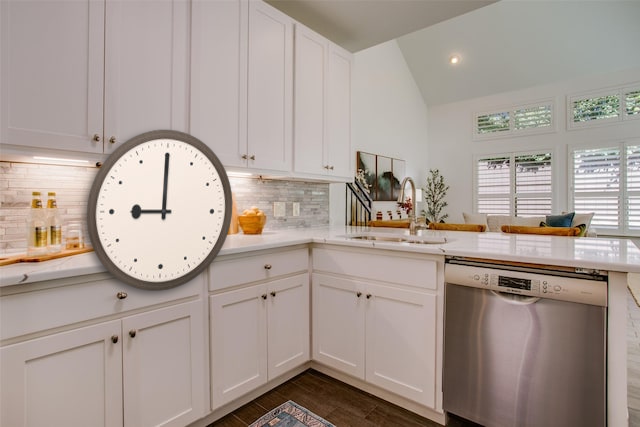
{"hour": 9, "minute": 0}
